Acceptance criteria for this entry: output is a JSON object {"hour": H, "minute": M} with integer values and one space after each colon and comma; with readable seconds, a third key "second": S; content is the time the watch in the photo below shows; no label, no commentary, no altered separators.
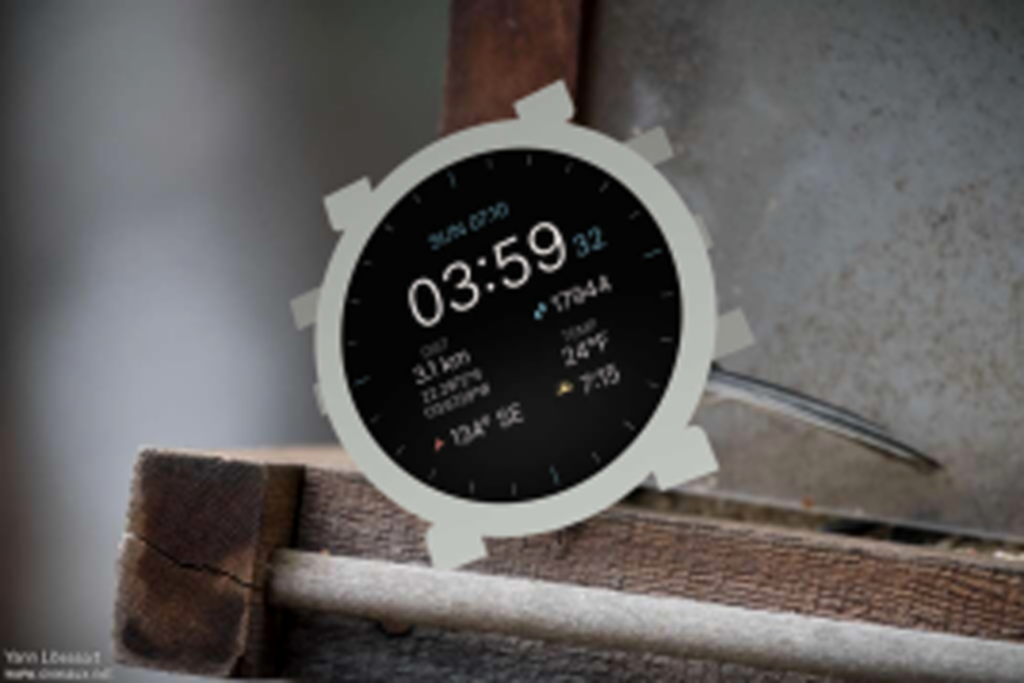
{"hour": 3, "minute": 59}
